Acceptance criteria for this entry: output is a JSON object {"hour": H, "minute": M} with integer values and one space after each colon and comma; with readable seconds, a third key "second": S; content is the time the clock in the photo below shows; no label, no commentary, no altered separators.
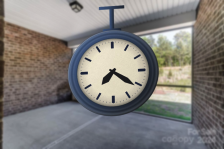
{"hour": 7, "minute": 21}
